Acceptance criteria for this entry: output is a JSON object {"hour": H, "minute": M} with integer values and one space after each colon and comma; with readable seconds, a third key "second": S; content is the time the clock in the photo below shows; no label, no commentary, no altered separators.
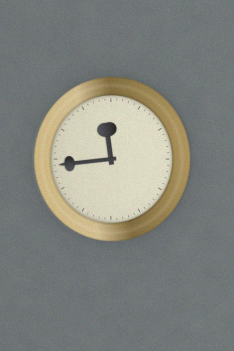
{"hour": 11, "minute": 44}
